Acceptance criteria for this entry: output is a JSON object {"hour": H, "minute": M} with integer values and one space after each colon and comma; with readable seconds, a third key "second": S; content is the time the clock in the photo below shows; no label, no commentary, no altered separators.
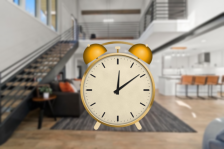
{"hour": 12, "minute": 9}
